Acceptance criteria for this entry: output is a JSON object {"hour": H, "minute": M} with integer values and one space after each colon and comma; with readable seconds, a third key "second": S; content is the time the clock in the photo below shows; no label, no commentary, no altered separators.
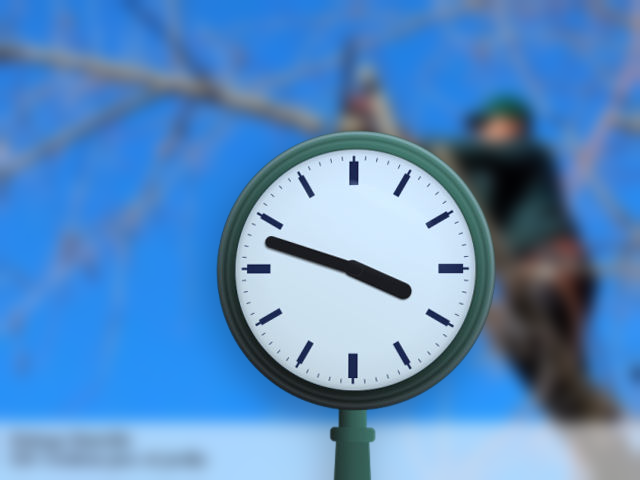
{"hour": 3, "minute": 48}
